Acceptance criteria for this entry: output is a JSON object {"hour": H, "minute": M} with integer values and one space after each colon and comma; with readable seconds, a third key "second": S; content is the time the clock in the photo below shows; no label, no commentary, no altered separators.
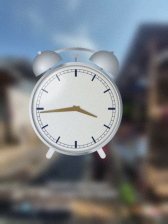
{"hour": 3, "minute": 44}
